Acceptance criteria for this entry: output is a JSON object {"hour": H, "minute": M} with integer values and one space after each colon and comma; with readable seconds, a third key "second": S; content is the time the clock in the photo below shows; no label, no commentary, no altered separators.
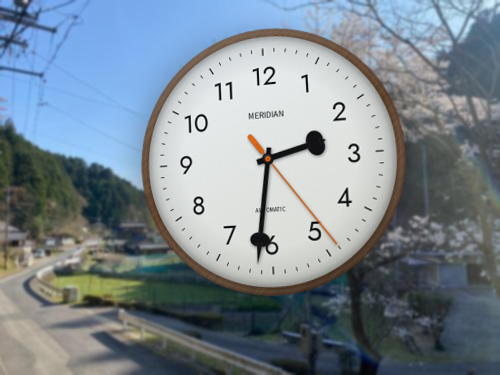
{"hour": 2, "minute": 31, "second": 24}
